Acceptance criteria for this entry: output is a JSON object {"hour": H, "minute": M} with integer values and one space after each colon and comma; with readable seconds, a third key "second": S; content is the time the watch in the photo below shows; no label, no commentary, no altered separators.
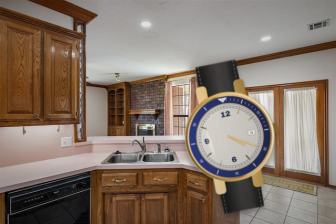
{"hour": 4, "minute": 20}
